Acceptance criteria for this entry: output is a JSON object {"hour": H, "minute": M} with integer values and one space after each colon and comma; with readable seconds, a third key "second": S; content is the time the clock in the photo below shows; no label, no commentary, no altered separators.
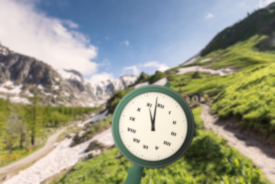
{"hour": 10, "minute": 58}
